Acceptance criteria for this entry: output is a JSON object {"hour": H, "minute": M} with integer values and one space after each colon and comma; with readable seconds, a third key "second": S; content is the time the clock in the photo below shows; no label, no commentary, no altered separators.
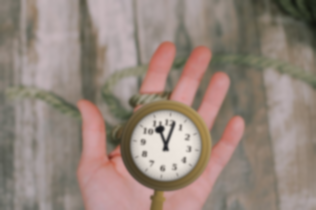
{"hour": 11, "minute": 2}
